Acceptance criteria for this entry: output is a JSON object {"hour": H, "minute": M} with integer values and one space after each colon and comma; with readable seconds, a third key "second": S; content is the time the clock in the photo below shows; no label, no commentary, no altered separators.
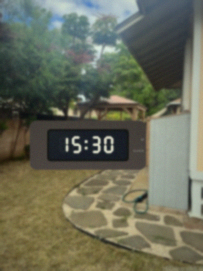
{"hour": 15, "minute": 30}
